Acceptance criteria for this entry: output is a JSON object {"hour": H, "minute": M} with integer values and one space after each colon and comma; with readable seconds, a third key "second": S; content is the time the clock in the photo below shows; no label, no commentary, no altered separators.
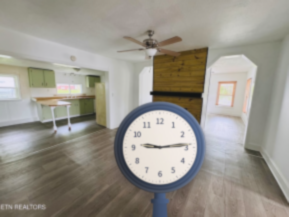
{"hour": 9, "minute": 14}
